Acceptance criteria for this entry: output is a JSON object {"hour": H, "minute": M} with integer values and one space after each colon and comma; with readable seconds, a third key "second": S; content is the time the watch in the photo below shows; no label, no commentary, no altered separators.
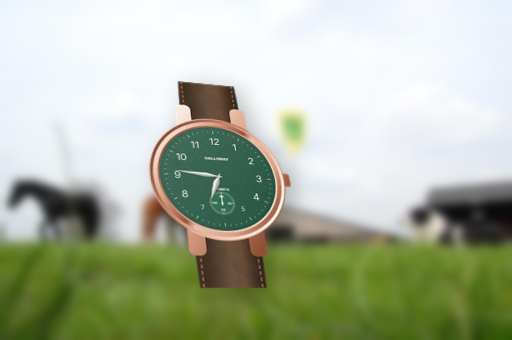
{"hour": 6, "minute": 46}
